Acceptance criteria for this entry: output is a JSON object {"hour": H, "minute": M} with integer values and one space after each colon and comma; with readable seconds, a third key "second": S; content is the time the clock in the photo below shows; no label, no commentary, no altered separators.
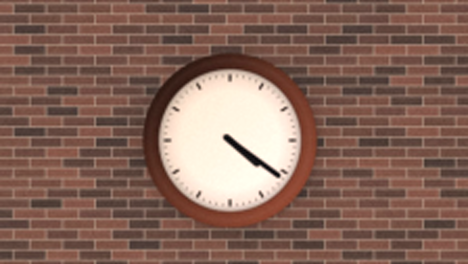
{"hour": 4, "minute": 21}
